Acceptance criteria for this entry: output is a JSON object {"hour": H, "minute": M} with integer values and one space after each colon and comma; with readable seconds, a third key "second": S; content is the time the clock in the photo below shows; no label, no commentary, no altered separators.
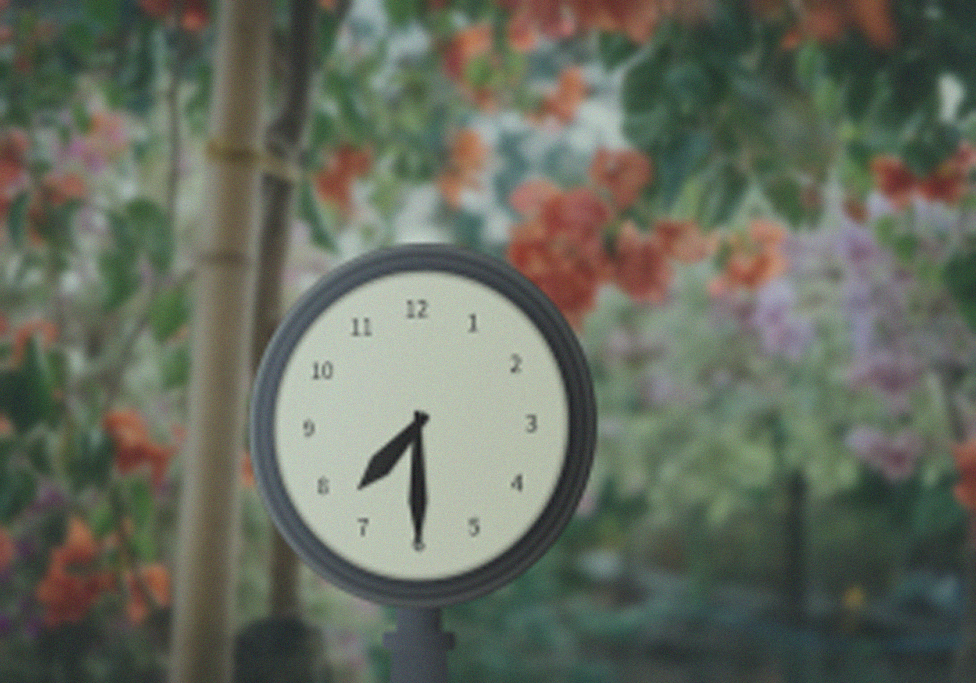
{"hour": 7, "minute": 30}
